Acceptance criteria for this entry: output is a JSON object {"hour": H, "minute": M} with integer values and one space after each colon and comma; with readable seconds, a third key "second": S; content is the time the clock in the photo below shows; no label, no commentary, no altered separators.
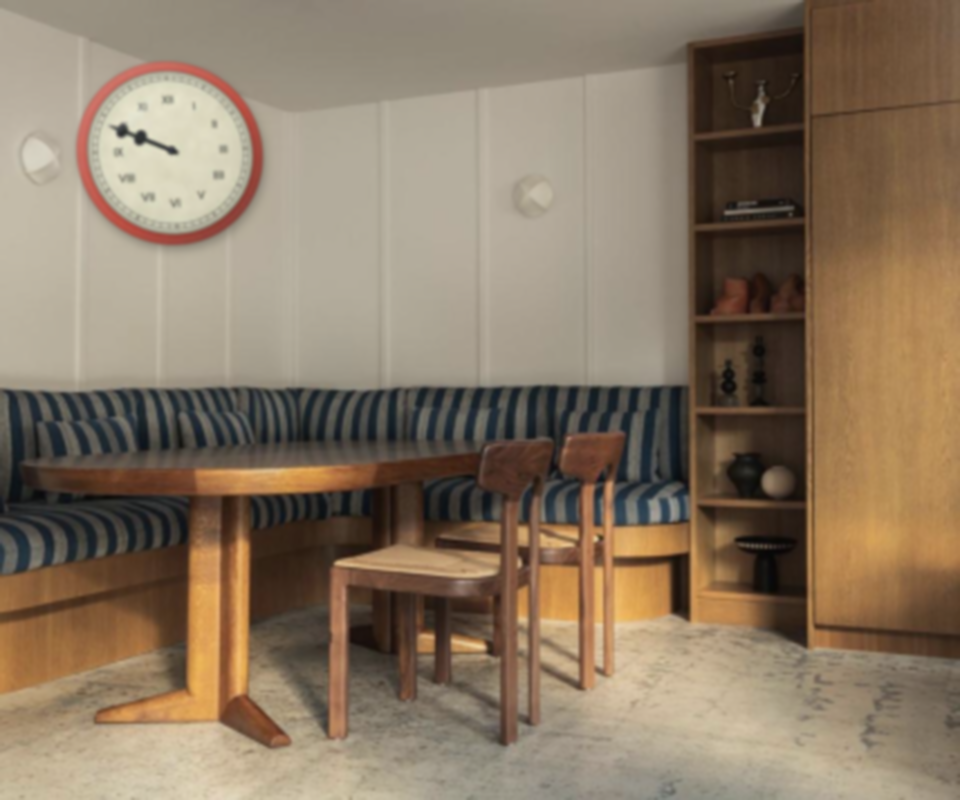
{"hour": 9, "minute": 49}
